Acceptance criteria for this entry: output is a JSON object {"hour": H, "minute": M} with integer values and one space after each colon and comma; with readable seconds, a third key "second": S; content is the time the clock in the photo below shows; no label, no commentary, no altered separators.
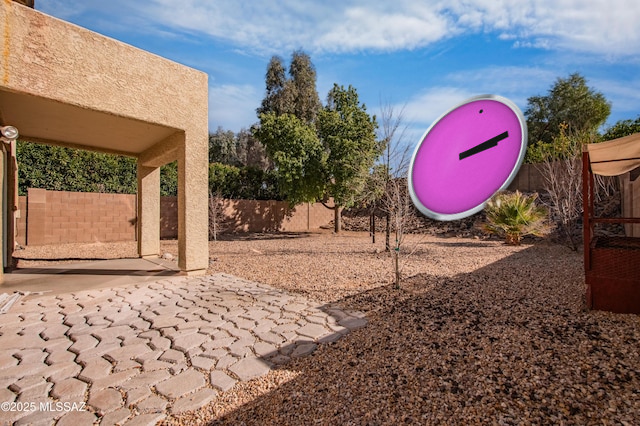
{"hour": 2, "minute": 10}
